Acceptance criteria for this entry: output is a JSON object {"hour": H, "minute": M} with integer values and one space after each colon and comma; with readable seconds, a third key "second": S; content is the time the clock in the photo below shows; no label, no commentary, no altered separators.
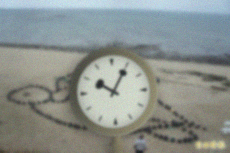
{"hour": 10, "minute": 5}
